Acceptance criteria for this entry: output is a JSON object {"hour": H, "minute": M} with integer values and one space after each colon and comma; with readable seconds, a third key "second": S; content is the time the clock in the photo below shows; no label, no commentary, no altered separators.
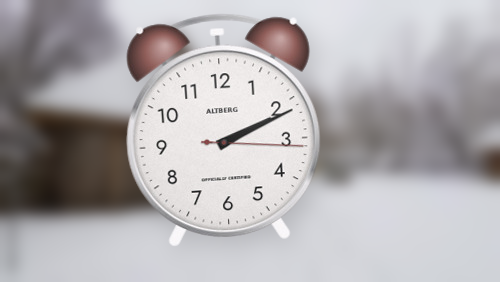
{"hour": 2, "minute": 11, "second": 16}
